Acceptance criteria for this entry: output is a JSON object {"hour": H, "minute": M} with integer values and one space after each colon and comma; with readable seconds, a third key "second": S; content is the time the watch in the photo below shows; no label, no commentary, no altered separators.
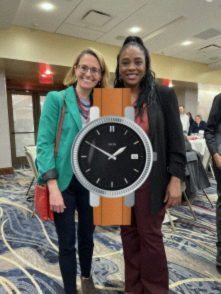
{"hour": 1, "minute": 50}
